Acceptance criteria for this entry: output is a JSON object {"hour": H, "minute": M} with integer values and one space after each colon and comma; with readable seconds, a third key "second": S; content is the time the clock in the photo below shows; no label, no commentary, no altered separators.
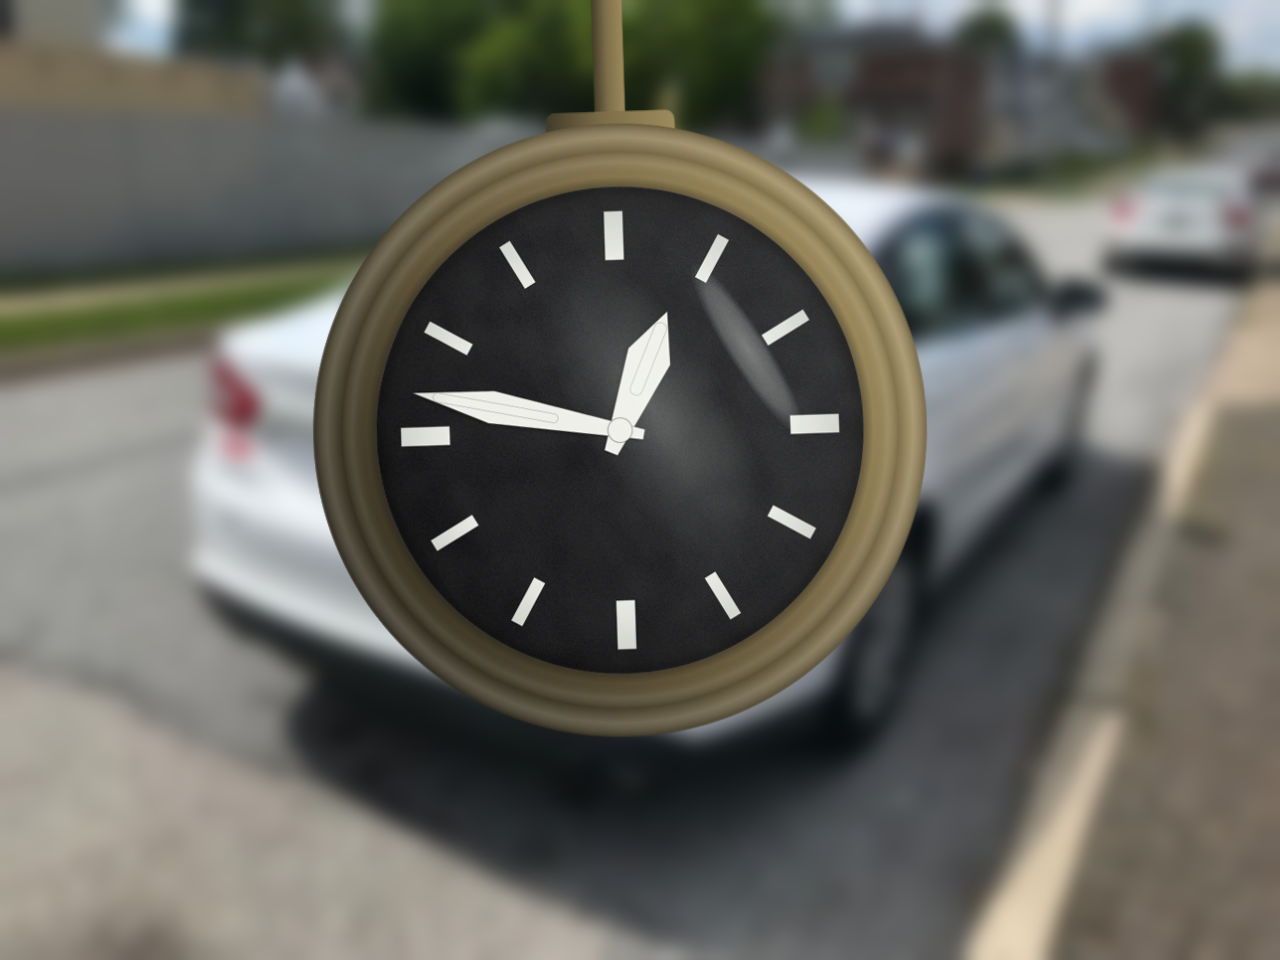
{"hour": 12, "minute": 47}
